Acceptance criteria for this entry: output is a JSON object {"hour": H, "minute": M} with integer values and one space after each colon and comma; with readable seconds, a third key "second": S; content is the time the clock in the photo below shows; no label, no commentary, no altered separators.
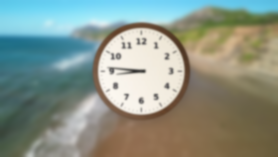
{"hour": 8, "minute": 46}
